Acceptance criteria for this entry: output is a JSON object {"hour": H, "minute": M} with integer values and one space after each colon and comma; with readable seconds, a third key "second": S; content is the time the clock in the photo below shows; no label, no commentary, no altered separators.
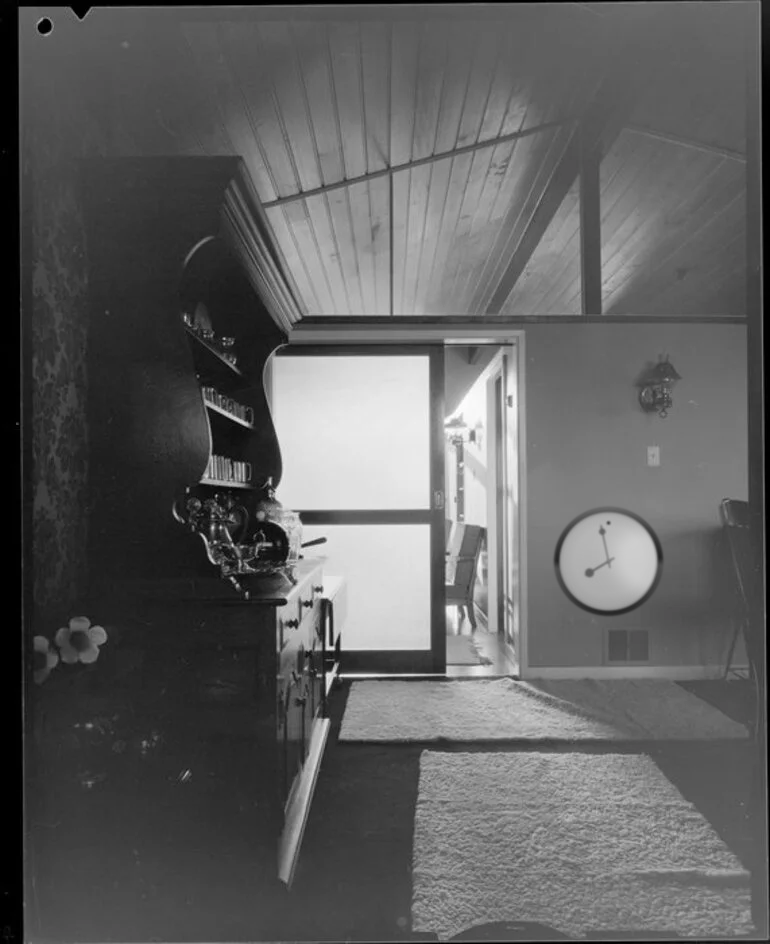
{"hour": 7, "minute": 58}
